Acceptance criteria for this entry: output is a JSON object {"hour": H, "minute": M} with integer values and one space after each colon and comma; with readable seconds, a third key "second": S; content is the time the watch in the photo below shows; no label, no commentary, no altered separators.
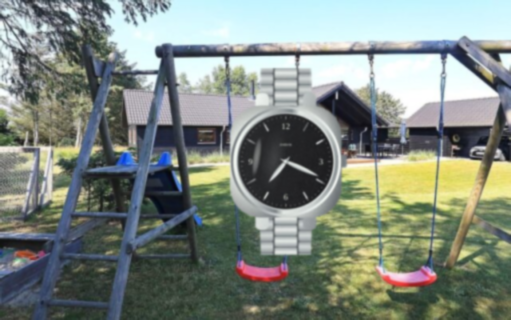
{"hour": 7, "minute": 19}
